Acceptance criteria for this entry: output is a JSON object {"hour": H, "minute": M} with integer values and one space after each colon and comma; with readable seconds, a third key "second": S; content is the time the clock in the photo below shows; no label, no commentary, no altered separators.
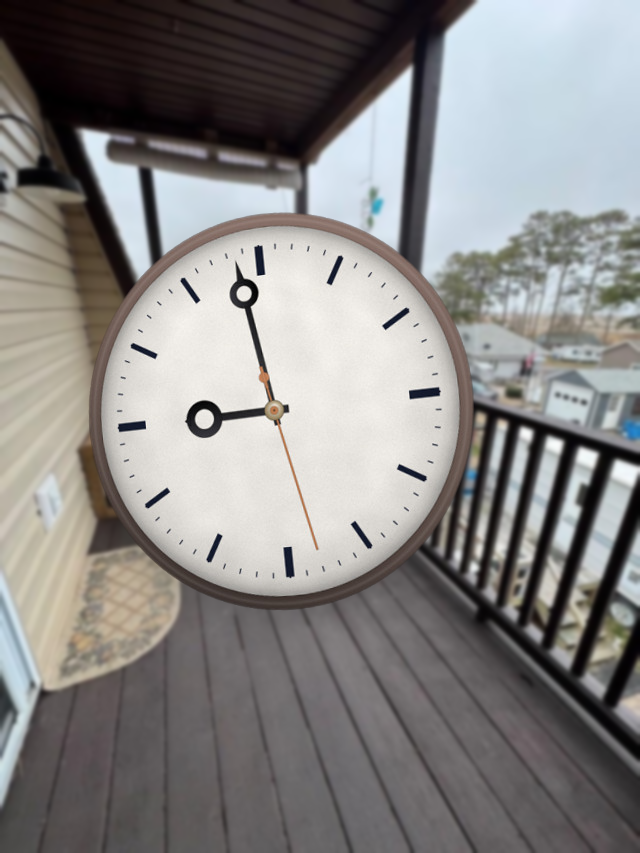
{"hour": 8, "minute": 58, "second": 28}
